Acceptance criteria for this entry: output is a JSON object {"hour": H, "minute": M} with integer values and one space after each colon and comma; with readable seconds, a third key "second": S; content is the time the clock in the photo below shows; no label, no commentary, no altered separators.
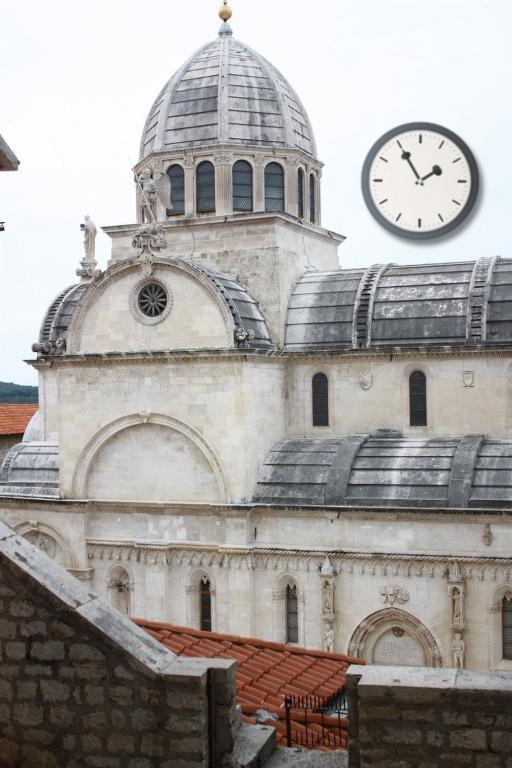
{"hour": 1, "minute": 55}
